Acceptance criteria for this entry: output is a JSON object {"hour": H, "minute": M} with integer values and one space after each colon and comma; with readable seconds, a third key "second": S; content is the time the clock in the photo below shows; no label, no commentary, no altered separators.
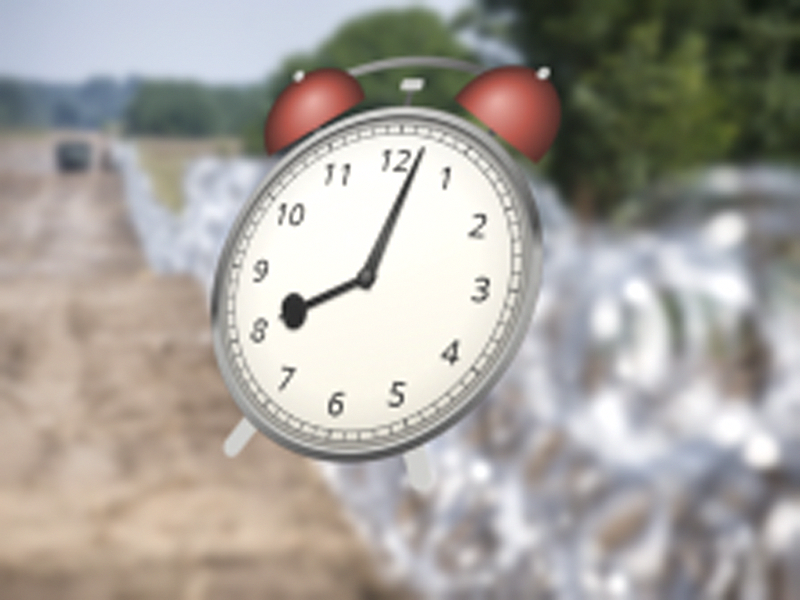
{"hour": 8, "minute": 2}
